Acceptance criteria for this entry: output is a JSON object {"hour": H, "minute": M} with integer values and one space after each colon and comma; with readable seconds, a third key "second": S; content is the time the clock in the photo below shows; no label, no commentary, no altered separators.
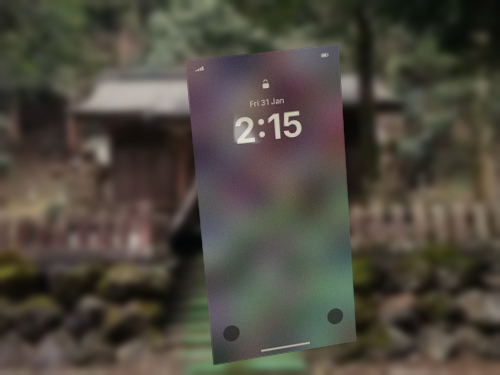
{"hour": 2, "minute": 15}
